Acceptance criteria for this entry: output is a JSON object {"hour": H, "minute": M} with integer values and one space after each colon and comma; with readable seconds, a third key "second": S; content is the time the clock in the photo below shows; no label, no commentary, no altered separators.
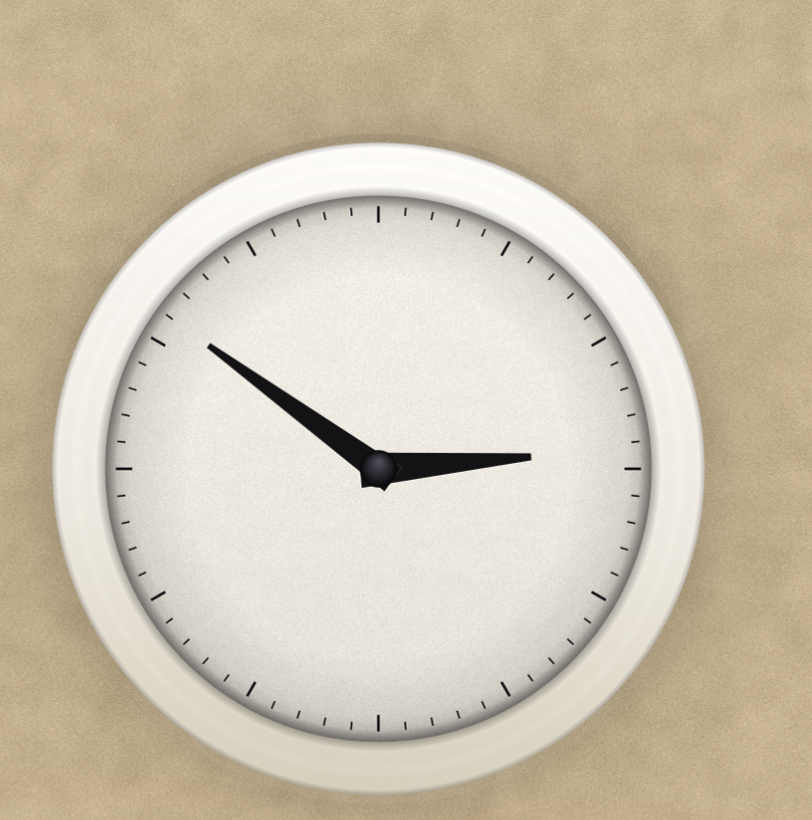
{"hour": 2, "minute": 51}
